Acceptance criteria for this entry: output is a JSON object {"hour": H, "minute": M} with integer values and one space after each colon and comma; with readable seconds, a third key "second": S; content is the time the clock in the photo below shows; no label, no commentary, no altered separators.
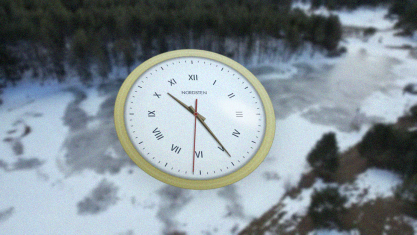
{"hour": 10, "minute": 24, "second": 31}
